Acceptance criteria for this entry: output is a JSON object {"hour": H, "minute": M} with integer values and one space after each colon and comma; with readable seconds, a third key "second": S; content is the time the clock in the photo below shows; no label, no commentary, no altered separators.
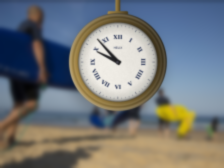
{"hour": 9, "minute": 53}
